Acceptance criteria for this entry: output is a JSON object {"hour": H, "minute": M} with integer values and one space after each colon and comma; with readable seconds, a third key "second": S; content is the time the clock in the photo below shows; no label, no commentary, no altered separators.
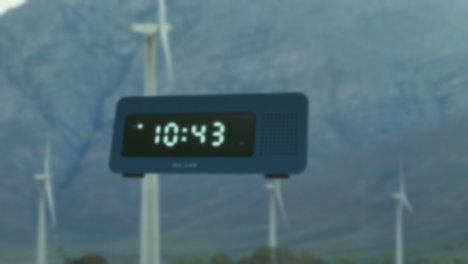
{"hour": 10, "minute": 43}
